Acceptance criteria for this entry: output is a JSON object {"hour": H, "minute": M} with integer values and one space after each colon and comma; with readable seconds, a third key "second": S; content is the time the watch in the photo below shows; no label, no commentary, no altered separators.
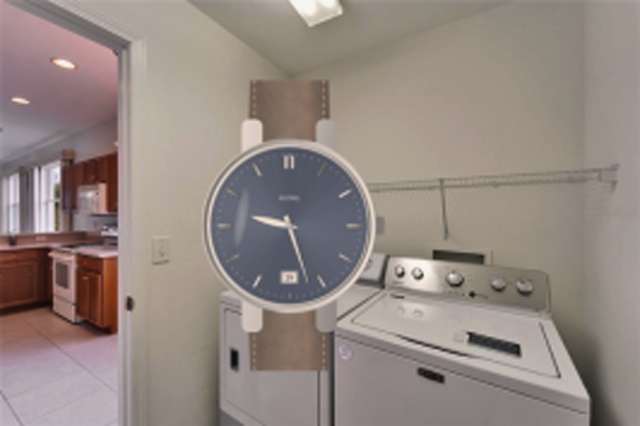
{"hour": 9, "minute": 27}
